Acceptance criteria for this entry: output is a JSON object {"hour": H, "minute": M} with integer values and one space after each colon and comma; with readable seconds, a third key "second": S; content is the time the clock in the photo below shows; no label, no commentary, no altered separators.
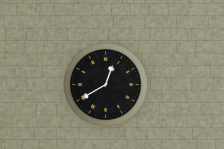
{"hour": 12, "minute": 40}
